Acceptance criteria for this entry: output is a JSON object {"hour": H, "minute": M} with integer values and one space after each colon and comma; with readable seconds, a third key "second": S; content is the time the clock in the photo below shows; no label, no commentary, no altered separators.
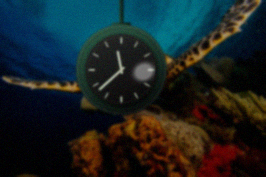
{"hour": 11, "minute": 38}
